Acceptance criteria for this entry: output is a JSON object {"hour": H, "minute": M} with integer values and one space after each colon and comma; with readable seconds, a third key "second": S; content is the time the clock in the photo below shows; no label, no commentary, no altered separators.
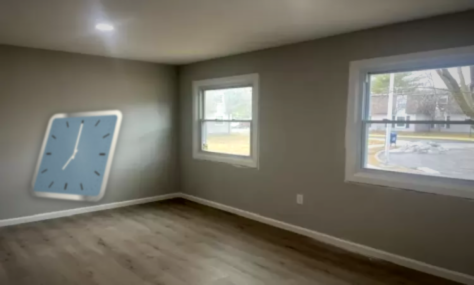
{"hour": 7, "minute": 0}
